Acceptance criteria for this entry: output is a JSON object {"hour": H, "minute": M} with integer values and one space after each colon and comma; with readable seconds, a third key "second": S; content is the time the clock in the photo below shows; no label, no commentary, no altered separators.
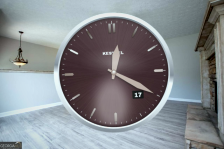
{"hour": 12, "minute": 20}
